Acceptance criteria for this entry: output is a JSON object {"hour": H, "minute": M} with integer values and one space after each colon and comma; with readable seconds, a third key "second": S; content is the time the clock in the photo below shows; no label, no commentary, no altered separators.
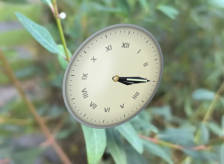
{"hour": 3, "minute": 15}
